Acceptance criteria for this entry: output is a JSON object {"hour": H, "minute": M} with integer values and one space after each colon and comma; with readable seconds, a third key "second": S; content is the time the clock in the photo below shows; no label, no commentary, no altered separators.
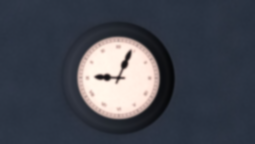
{"hour": 9, "minute": 4}
